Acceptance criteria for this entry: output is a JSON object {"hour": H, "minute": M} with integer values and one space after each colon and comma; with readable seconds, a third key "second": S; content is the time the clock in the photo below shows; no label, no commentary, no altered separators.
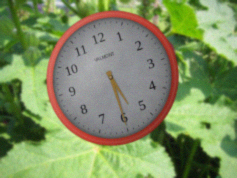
{"hour": 5, "minute": 30}
